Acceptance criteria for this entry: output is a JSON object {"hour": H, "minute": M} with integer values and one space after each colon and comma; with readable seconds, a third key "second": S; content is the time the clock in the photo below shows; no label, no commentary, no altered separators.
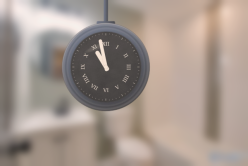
{"hour": 10, "minute": 58}
